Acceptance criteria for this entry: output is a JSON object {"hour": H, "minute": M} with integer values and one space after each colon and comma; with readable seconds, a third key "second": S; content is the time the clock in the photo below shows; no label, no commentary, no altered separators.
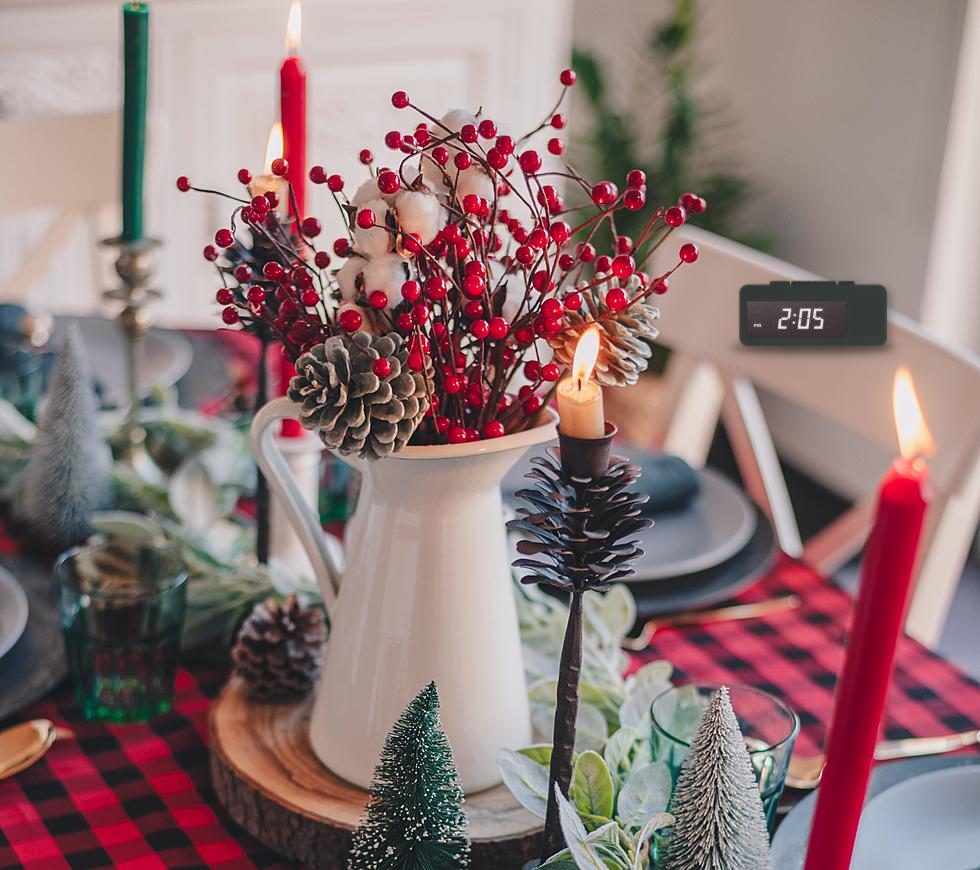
{"hour": 2, "minute": 5}
